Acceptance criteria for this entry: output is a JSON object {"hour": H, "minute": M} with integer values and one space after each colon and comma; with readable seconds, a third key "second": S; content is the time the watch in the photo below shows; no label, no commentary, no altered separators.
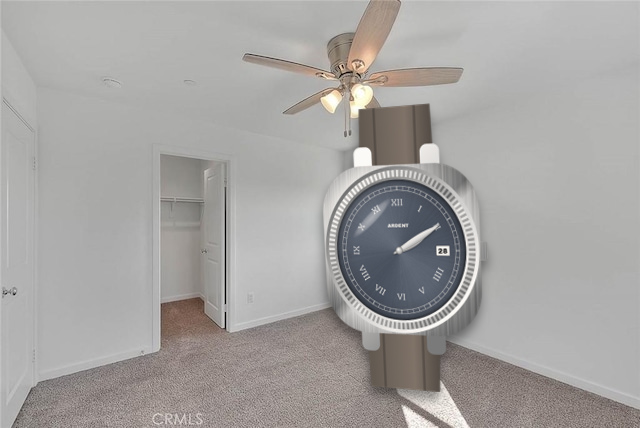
{"hour": 2, "minute": 10}
